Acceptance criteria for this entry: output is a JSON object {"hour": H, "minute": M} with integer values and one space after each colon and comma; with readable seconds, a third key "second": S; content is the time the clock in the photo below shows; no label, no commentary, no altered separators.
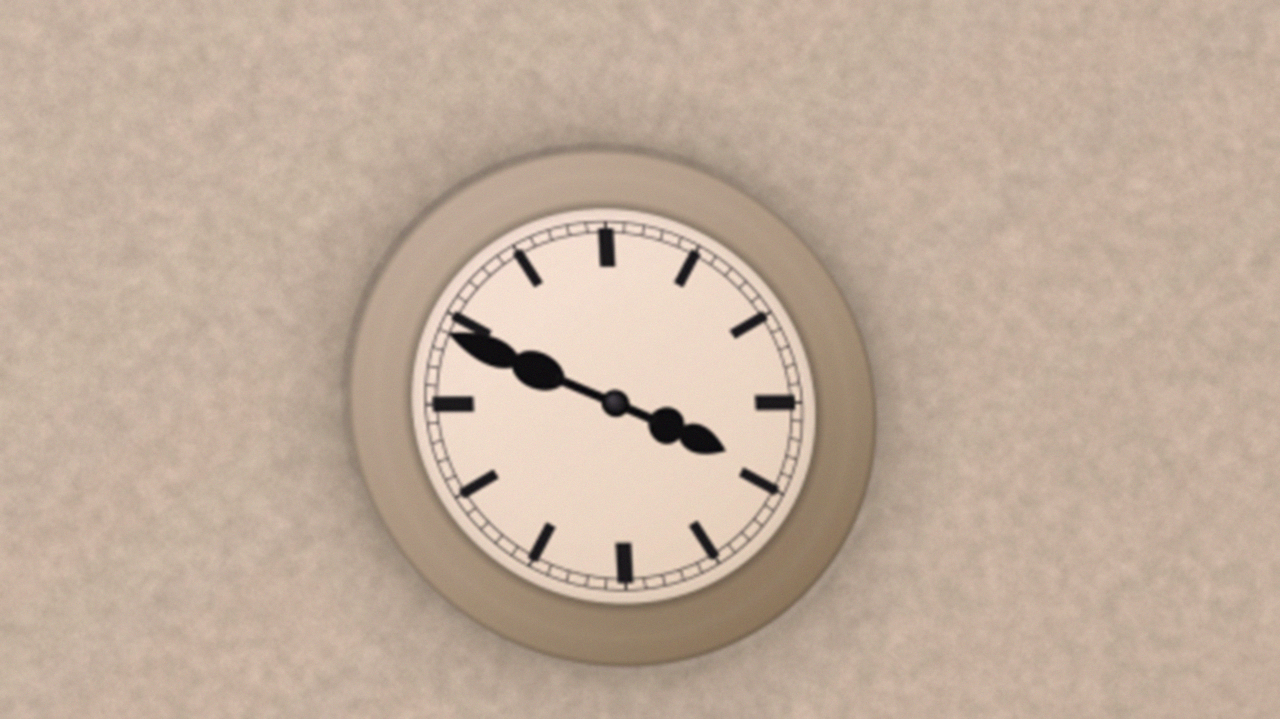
{"hour": 3, "minute": 49}
